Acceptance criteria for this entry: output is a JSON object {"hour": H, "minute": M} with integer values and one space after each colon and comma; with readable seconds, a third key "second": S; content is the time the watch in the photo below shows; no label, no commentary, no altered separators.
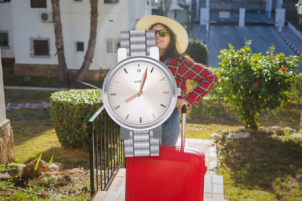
{"hour": 8, "minute": 3}
